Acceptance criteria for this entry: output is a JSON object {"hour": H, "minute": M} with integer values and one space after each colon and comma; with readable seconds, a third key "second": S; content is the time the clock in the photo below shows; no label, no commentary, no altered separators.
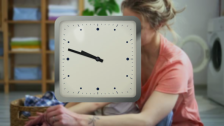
{"hour": 9, "minute": 48}
